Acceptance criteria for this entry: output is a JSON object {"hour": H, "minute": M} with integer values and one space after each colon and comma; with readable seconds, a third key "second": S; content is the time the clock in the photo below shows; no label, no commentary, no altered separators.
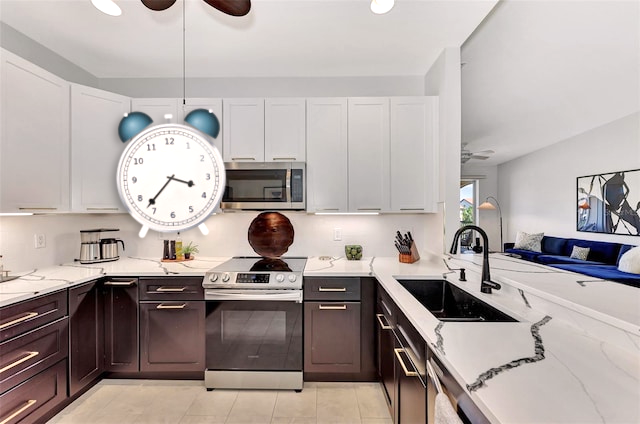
{"hour": 3, "minute": 37}
